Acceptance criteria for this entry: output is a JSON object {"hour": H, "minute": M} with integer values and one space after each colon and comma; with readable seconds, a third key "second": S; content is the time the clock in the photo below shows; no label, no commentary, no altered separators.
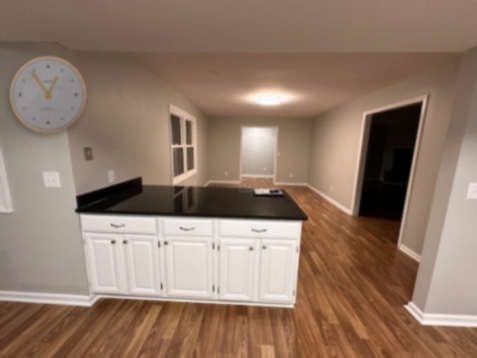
{"hour": 12, "minute": 54}
